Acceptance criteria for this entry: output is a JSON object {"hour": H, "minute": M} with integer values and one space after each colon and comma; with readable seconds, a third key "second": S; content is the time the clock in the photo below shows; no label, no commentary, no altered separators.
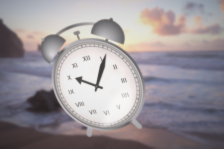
{"hour": 10, "minute": 6}
